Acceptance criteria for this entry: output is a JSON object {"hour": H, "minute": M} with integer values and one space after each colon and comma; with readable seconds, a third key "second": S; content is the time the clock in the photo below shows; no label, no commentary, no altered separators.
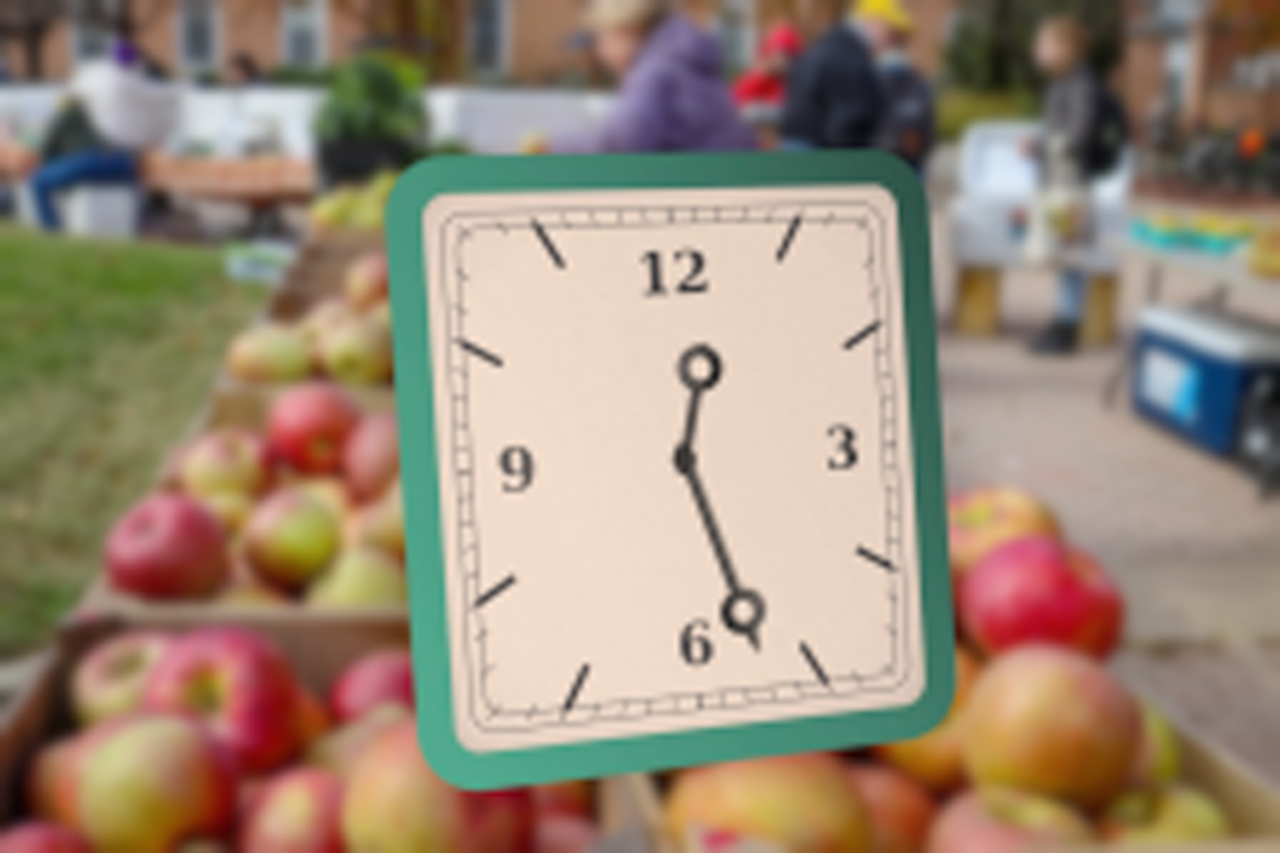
{"hour": 12, "minute": 27}
